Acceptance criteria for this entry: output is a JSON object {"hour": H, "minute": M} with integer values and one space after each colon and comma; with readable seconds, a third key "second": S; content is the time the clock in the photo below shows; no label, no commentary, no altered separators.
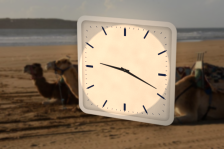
{"hour": 9, "minute": 19}
